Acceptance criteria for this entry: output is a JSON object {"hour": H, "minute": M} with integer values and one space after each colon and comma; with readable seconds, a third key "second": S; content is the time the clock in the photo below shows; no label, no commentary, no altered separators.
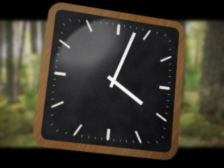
{"hour": 4, "minute": 3}
